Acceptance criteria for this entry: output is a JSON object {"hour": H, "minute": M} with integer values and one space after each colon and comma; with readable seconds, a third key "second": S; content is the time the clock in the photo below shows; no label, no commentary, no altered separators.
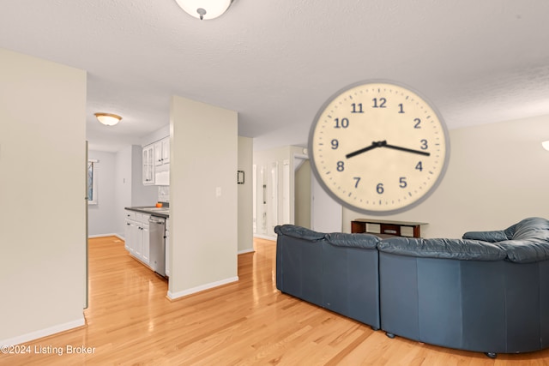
{"hour": 8, "minute": 17}
